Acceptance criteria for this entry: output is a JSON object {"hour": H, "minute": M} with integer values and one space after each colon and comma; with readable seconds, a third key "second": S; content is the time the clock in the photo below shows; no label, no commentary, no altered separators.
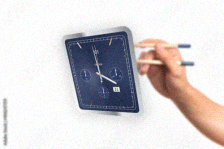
{"hour": 3, "minute": 59}
